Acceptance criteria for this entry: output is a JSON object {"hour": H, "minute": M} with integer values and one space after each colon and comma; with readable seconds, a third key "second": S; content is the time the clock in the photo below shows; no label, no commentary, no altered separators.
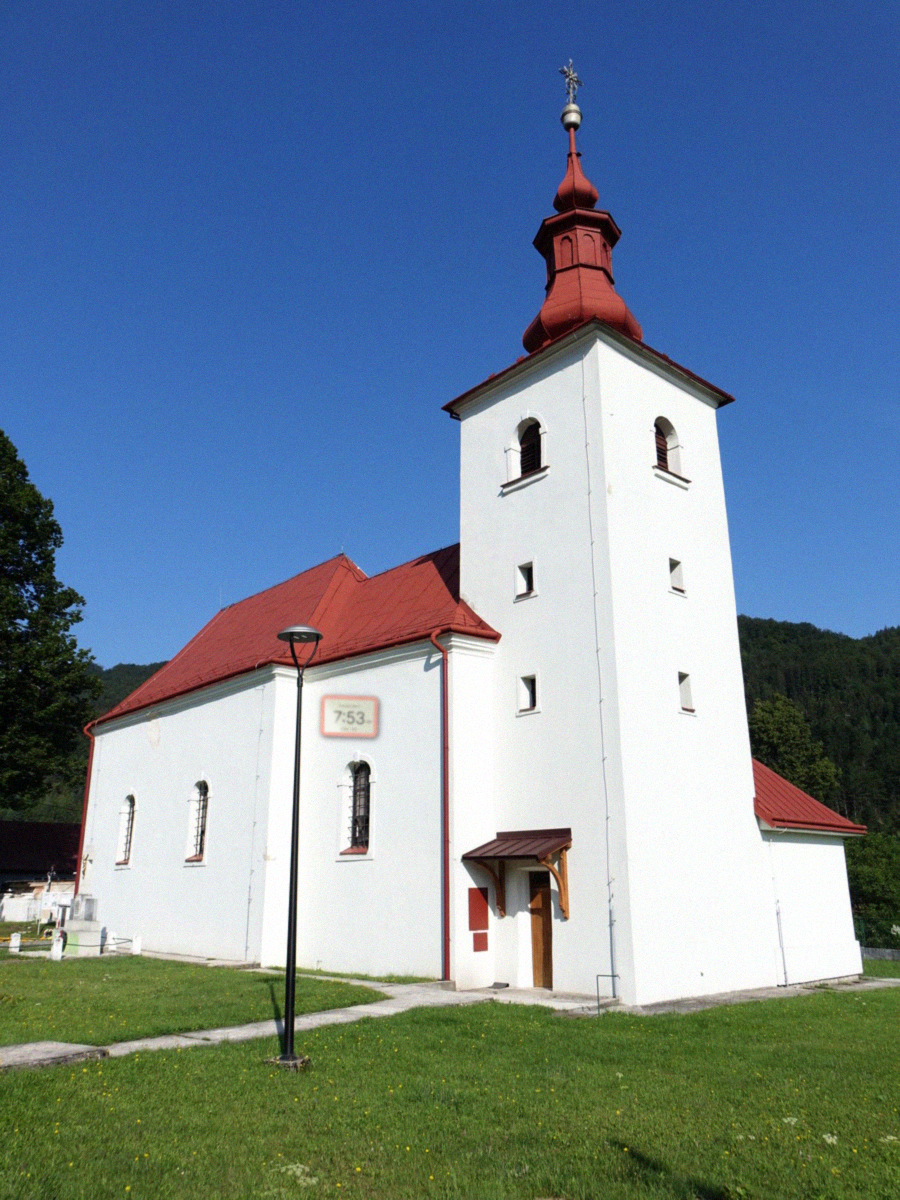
{"hour": 7, "minute": 53}
